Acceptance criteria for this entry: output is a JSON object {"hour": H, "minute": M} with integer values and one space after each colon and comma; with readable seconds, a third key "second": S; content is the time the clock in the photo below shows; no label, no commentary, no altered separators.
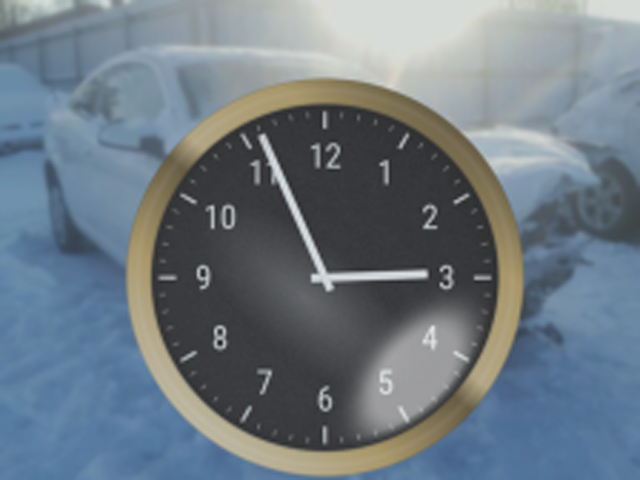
{"hour": 2, "minute": 56}
